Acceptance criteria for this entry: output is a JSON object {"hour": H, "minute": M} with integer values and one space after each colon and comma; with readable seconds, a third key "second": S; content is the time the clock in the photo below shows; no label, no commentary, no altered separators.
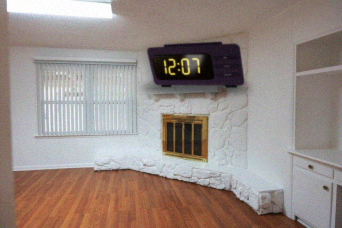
{"hour": 12, "minute": 7}
